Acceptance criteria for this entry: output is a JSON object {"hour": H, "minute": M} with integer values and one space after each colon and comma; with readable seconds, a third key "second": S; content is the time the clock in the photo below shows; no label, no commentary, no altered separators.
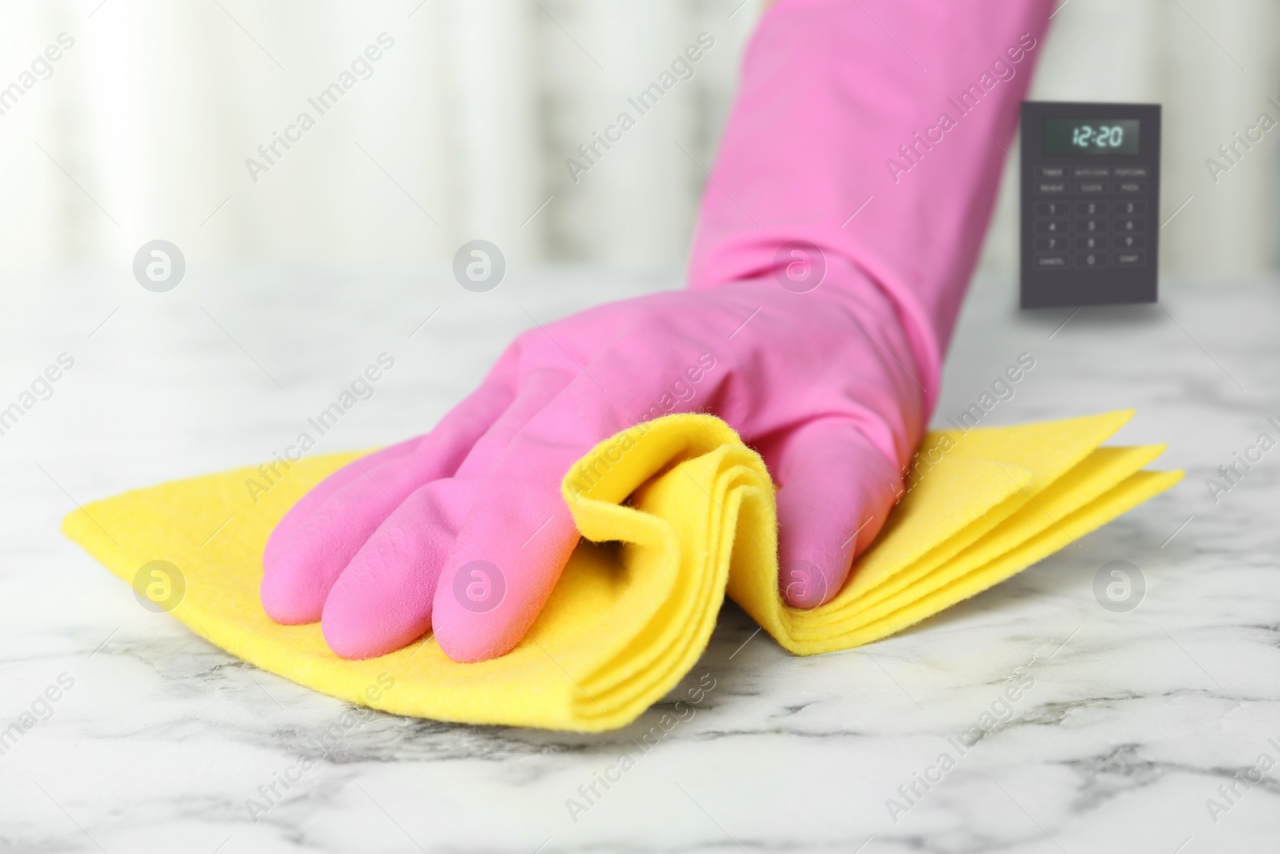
{"hour": 12, "minute": 20}
